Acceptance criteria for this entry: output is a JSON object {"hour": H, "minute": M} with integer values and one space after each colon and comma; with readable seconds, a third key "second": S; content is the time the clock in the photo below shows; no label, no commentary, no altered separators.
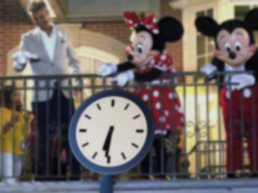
{"hour": 6, "minute": 31}
